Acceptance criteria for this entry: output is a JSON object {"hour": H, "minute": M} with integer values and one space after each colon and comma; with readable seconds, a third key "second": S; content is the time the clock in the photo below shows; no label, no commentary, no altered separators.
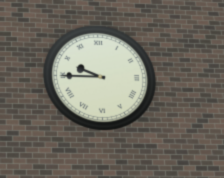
{"hour": 9, "minute": 45}
